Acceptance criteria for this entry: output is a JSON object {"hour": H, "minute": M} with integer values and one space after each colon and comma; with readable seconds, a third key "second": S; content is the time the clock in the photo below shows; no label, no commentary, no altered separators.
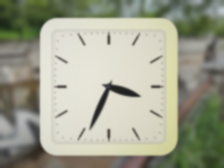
{"hour": 3, "minute": 34}
